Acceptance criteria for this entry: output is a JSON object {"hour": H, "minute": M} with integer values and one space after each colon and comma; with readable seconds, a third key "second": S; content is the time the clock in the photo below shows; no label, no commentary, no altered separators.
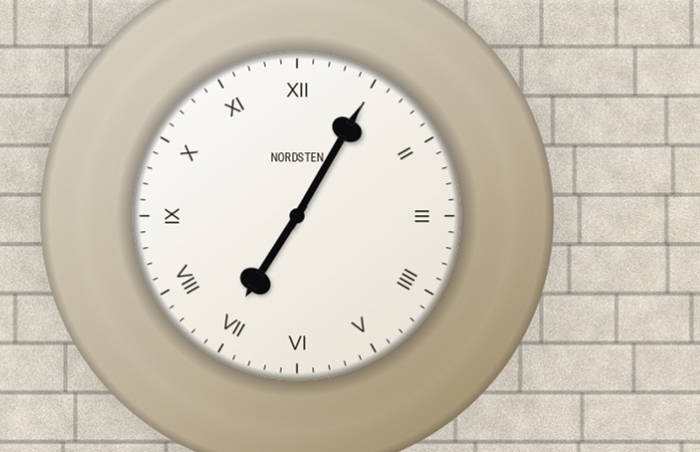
{"hour": 7, "minute": 5}
